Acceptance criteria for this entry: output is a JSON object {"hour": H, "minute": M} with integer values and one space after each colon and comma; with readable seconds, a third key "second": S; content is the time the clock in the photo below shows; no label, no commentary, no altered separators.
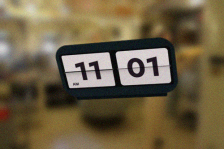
{"hour": 11, "minute": 1}
